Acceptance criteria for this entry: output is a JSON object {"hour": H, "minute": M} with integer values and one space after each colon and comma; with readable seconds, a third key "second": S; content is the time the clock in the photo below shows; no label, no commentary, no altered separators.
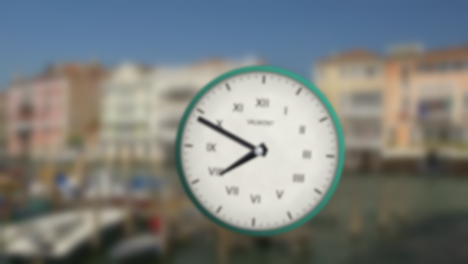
{"hour": 7, "minute": 49}
